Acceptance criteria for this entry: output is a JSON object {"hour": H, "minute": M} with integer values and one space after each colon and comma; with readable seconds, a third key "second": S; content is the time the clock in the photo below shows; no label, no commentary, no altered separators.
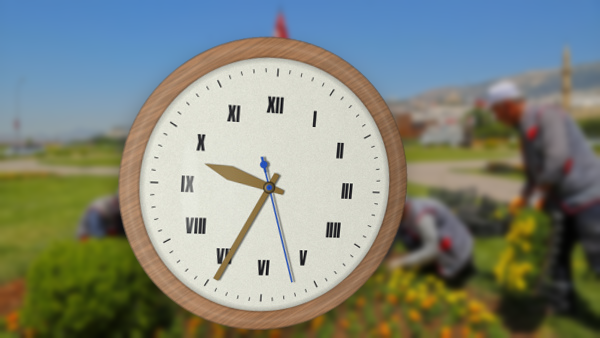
{"hour": 9, "minute": 34, "second": 27}
